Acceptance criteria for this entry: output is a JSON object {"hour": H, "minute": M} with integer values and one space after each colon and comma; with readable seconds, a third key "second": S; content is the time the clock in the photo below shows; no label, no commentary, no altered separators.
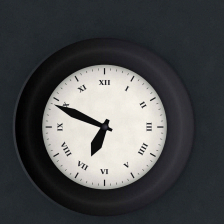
{"hour": 6, "minute": 49}
